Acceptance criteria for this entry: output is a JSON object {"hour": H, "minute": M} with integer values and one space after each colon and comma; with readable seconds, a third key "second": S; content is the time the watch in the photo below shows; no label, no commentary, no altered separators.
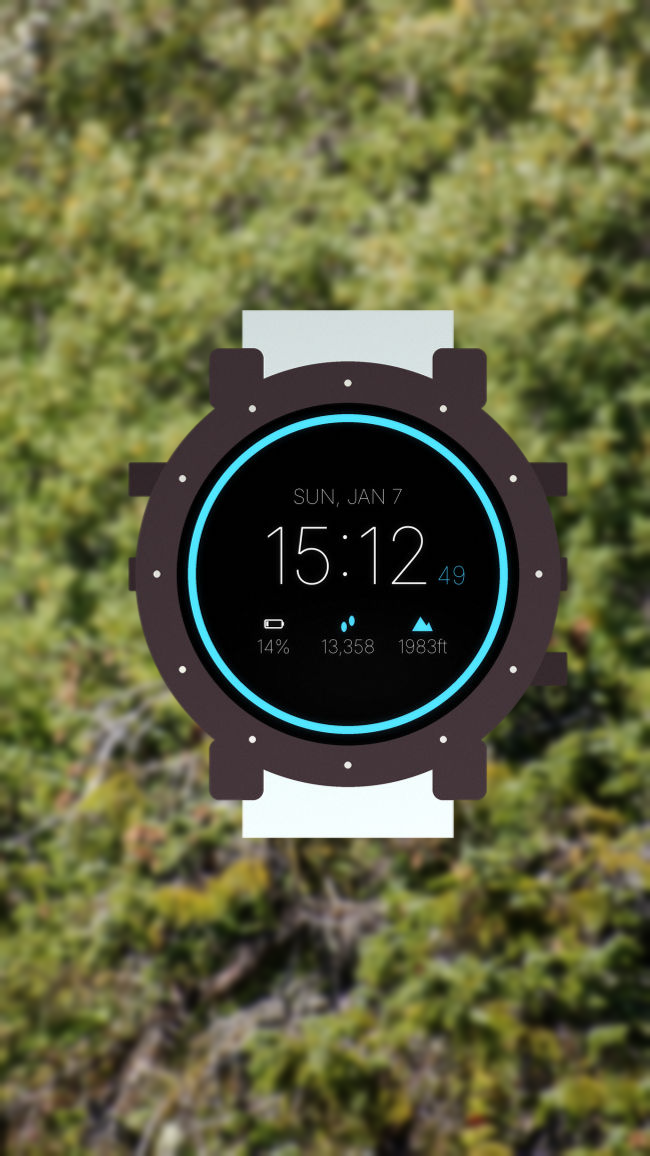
{"hour": 15, "minute": 12, "second": 49}
